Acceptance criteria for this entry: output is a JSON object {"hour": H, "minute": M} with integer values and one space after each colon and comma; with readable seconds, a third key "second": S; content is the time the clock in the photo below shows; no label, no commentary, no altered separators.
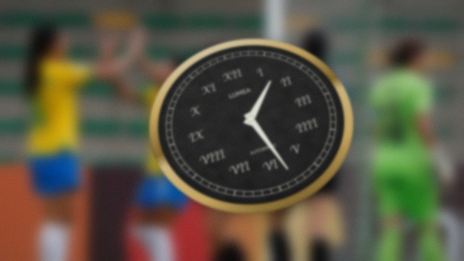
{"hour": 1, "minute": 28}
